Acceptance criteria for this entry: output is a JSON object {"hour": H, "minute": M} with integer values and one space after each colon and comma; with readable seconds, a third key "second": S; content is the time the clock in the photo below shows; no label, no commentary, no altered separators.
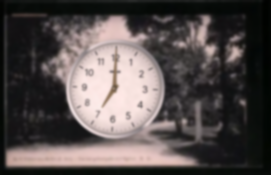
{"hour": 7, "minute": 0}
